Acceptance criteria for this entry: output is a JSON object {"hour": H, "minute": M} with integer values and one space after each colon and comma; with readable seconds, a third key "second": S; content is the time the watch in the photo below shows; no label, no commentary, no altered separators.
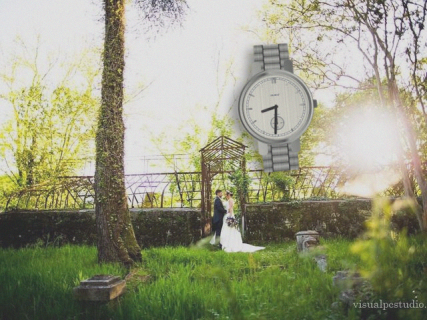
{"hour": 8, "minute": 31}
